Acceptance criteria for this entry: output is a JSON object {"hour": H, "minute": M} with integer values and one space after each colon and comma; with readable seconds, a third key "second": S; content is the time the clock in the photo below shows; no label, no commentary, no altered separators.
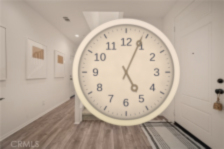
{"hour": 5, "minute": 4}
